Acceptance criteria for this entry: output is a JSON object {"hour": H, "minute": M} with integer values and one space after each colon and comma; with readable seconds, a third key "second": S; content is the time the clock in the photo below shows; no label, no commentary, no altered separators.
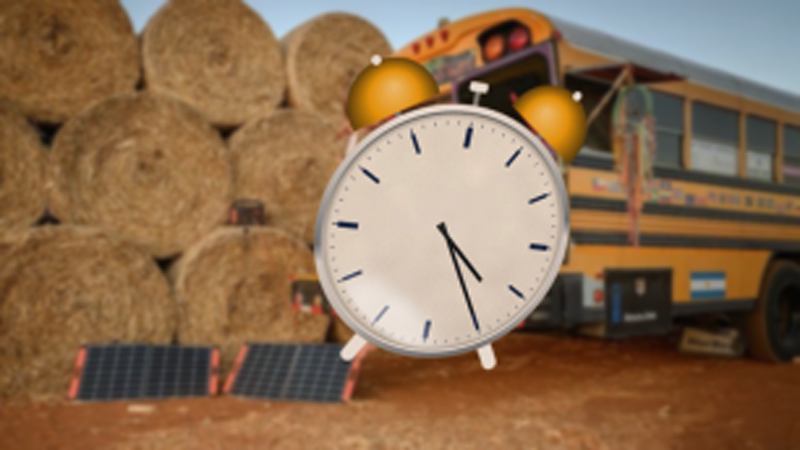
{"hour": 4, "minute": 25}
